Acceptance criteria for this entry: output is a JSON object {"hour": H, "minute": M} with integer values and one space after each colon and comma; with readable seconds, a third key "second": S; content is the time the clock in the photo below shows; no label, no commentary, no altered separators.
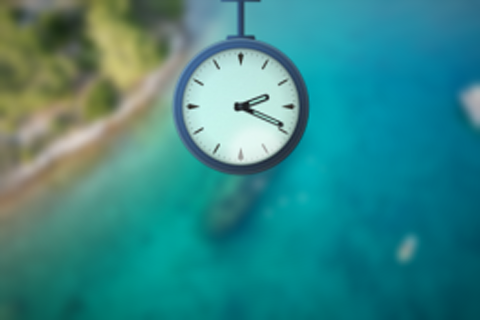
{"hour": 2, "minute": 19}
